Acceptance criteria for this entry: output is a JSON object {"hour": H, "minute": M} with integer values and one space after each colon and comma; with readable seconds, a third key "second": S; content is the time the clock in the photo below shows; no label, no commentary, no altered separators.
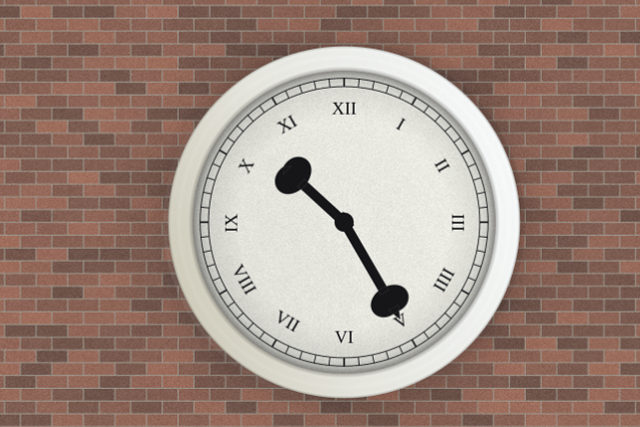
{"hour": 10, "minute": 25}
